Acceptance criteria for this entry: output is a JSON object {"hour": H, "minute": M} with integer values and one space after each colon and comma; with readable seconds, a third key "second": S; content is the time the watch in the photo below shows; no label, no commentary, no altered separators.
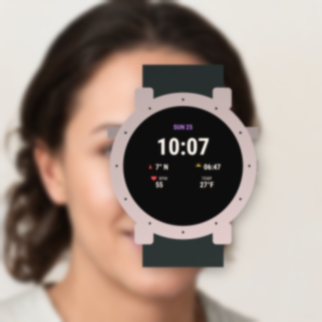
{"hour": 10, "minute": 7}
